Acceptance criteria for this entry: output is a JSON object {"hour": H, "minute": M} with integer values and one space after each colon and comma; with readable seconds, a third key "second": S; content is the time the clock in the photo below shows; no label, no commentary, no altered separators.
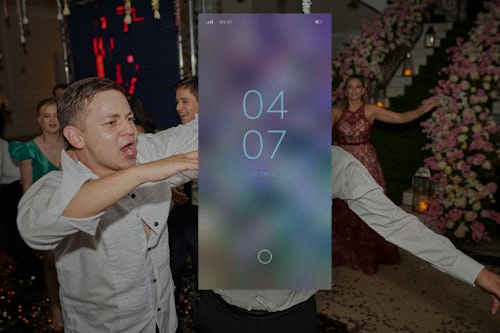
{"hour": 4, "minute": 7}
